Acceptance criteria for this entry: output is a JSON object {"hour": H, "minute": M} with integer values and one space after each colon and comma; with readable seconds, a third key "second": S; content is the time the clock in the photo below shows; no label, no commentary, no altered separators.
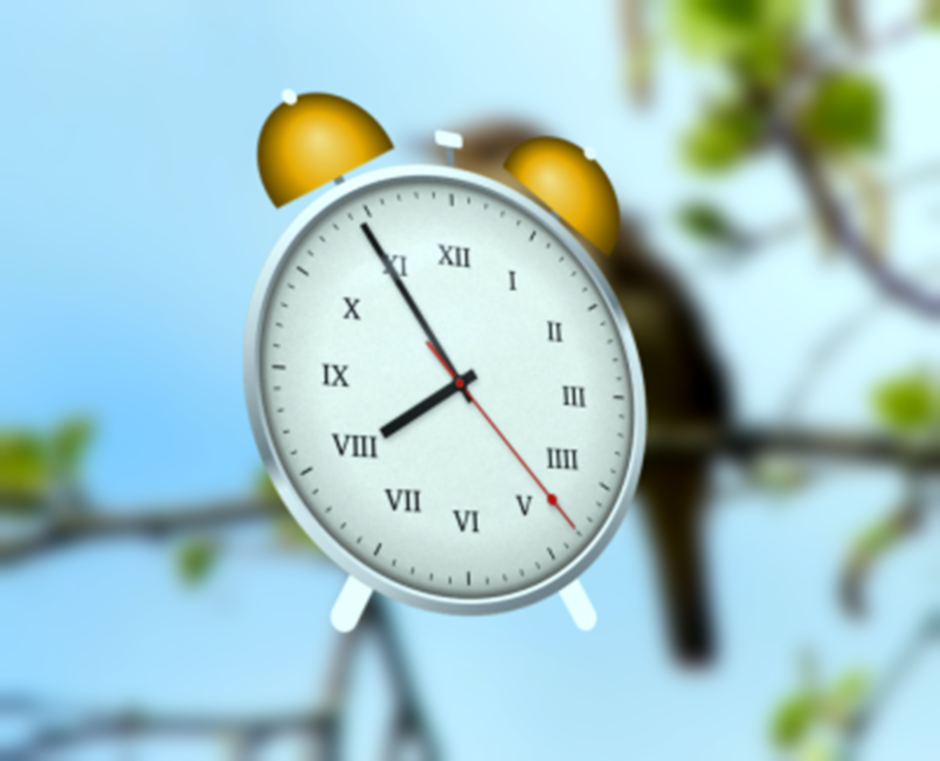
{"hour": 7, "minute": 54, "second": 23}
